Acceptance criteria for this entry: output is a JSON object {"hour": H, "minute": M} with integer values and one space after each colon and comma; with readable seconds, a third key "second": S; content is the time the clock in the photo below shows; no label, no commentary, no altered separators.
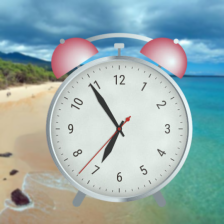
{"hour": 6, "minute": 54, "second": 37}
